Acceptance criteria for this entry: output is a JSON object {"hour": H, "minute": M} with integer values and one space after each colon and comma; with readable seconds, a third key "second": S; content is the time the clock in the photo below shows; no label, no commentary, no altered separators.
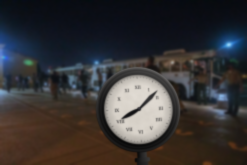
{"hour": 8, "minute": 8}
